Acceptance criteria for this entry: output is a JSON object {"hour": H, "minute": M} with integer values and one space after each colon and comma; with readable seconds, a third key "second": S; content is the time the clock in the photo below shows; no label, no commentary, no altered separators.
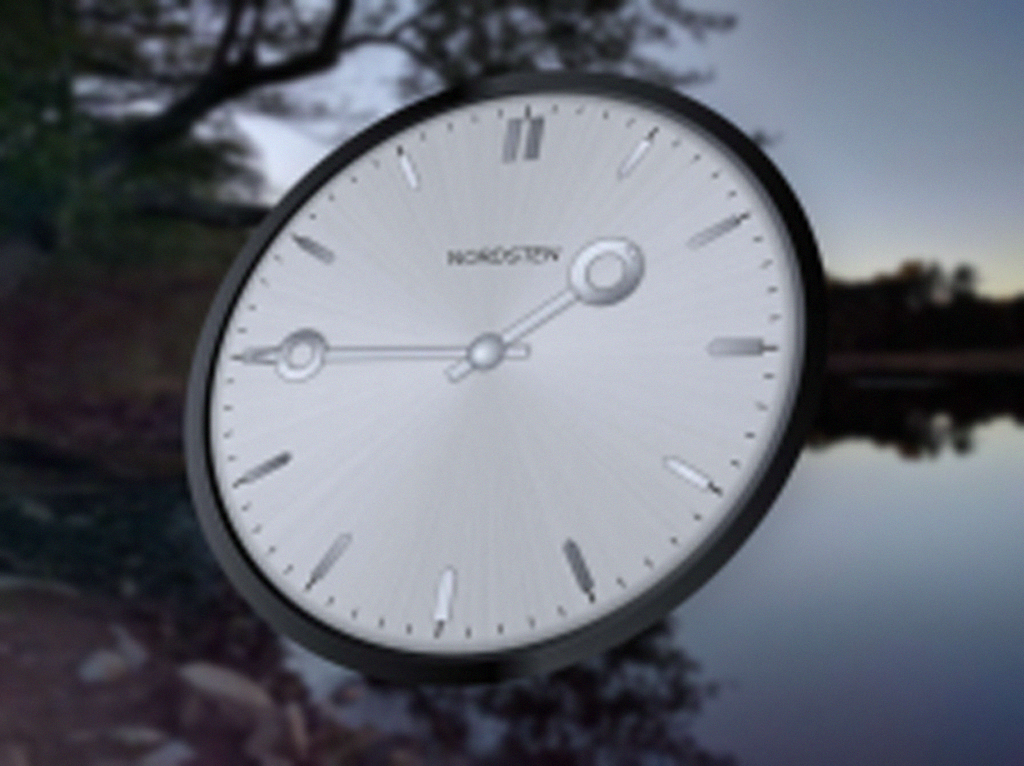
{"hour": 1, "minute": 45}
